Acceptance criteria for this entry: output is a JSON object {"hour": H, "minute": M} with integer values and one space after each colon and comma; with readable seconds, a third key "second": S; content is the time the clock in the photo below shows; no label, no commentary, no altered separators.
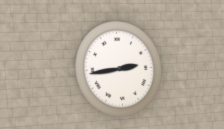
{"hour": 2, "minute": 44}
